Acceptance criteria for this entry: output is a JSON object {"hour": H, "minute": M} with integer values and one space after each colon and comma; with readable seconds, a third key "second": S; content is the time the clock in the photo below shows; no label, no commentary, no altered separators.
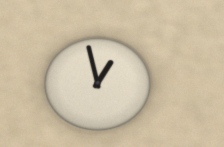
{"hour": 12, "minute": 58}
